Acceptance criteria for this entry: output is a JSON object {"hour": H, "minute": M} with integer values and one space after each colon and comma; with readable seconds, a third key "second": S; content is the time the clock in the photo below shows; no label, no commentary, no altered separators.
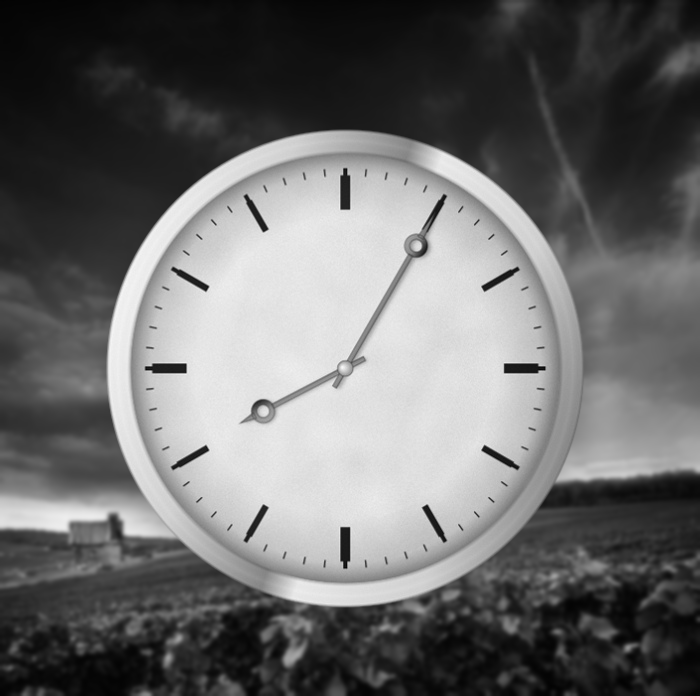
{"hour": 8, "minute": 5}
